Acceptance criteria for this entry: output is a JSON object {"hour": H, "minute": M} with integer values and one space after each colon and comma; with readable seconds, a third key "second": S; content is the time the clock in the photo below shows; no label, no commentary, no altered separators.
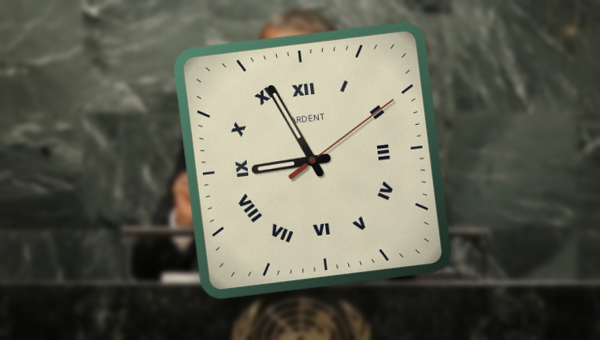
{"hour": 8, "minute": 56, "second": 10}
